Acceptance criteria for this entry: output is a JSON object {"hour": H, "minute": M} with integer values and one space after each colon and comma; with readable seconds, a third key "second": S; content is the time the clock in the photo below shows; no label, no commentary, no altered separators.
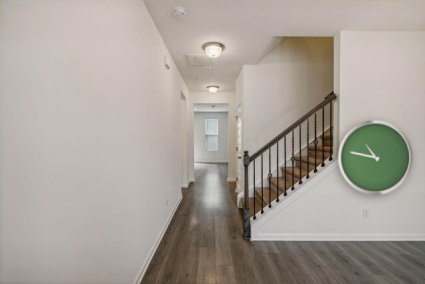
{"hour": 10, "minute": 47}
